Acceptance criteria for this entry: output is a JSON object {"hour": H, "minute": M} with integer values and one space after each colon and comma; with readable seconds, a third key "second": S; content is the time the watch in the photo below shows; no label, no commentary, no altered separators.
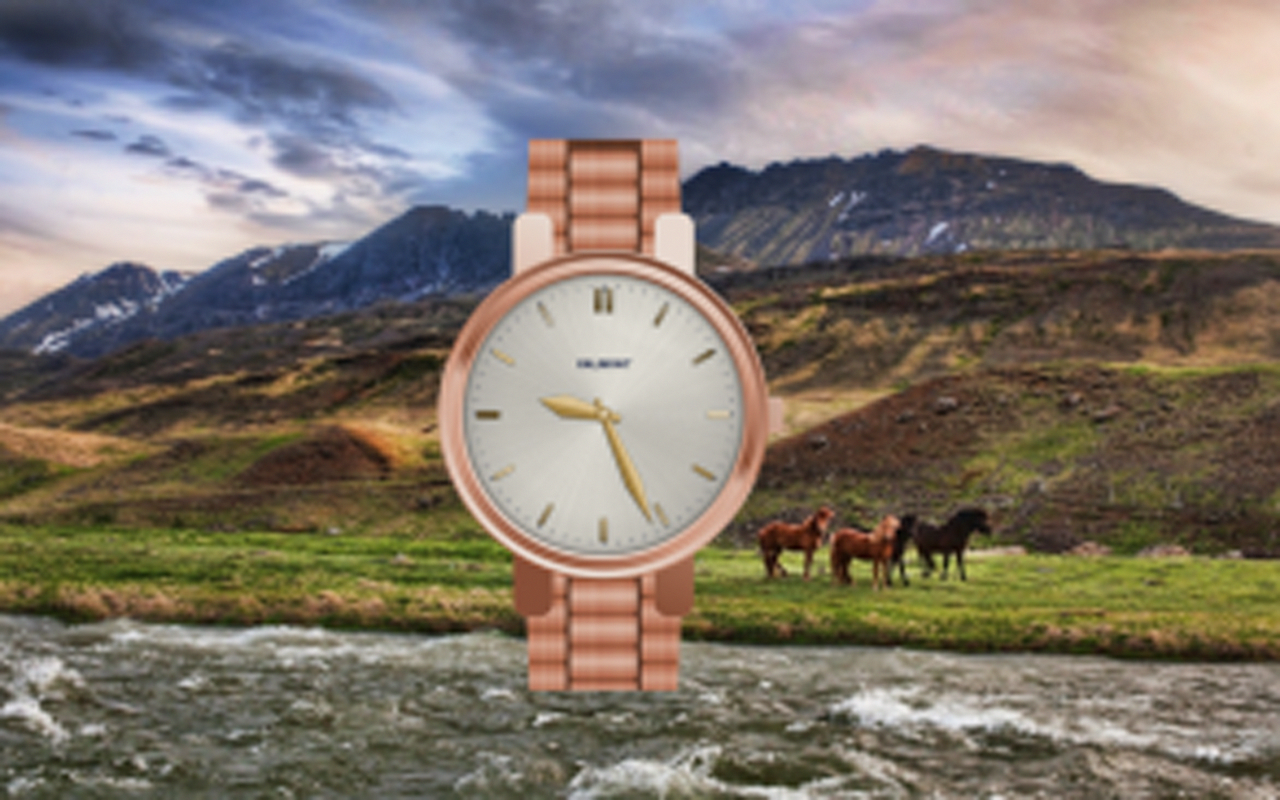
{"hour": 9, "minute": 26}
